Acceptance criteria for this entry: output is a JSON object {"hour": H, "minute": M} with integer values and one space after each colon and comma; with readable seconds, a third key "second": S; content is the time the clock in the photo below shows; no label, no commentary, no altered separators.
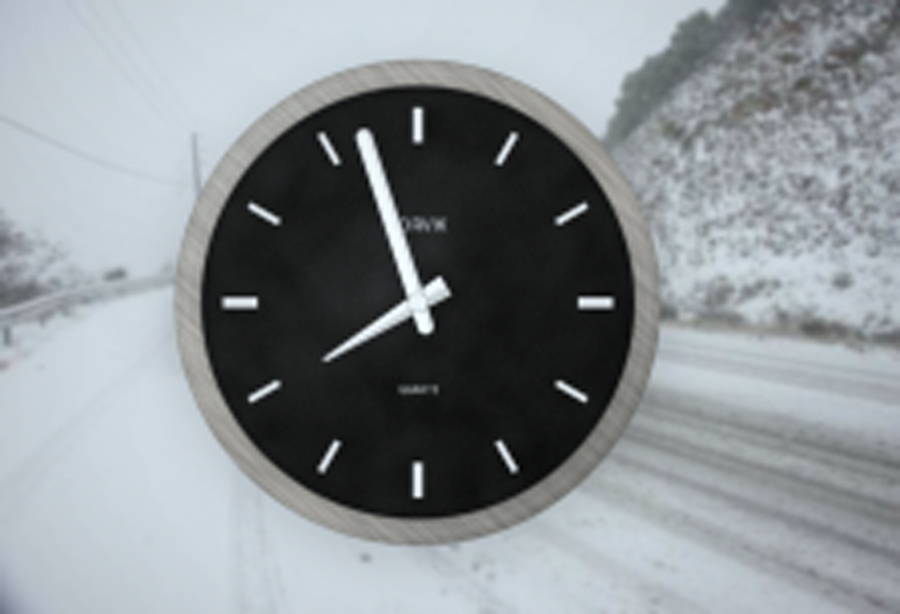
{"hour": 7, "minute": 57}
